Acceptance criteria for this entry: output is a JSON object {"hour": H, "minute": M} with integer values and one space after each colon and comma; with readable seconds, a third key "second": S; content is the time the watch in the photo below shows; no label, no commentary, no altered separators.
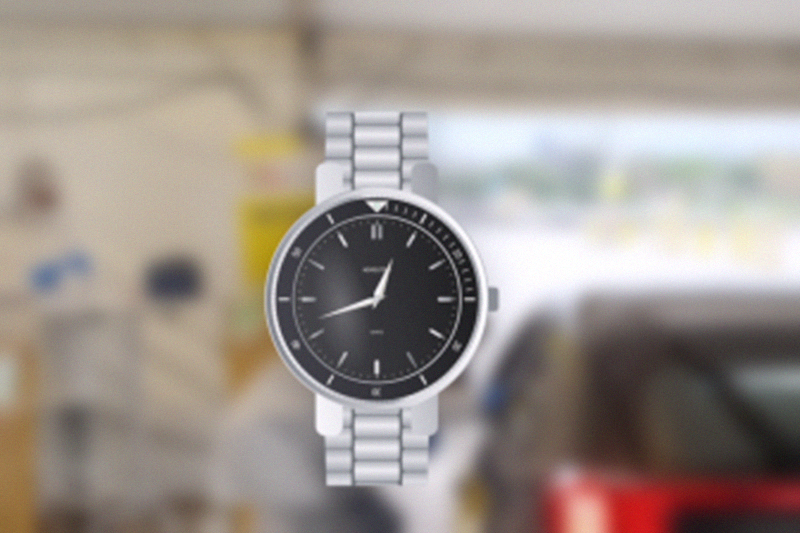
{"hour": 12, "minute": 42}
